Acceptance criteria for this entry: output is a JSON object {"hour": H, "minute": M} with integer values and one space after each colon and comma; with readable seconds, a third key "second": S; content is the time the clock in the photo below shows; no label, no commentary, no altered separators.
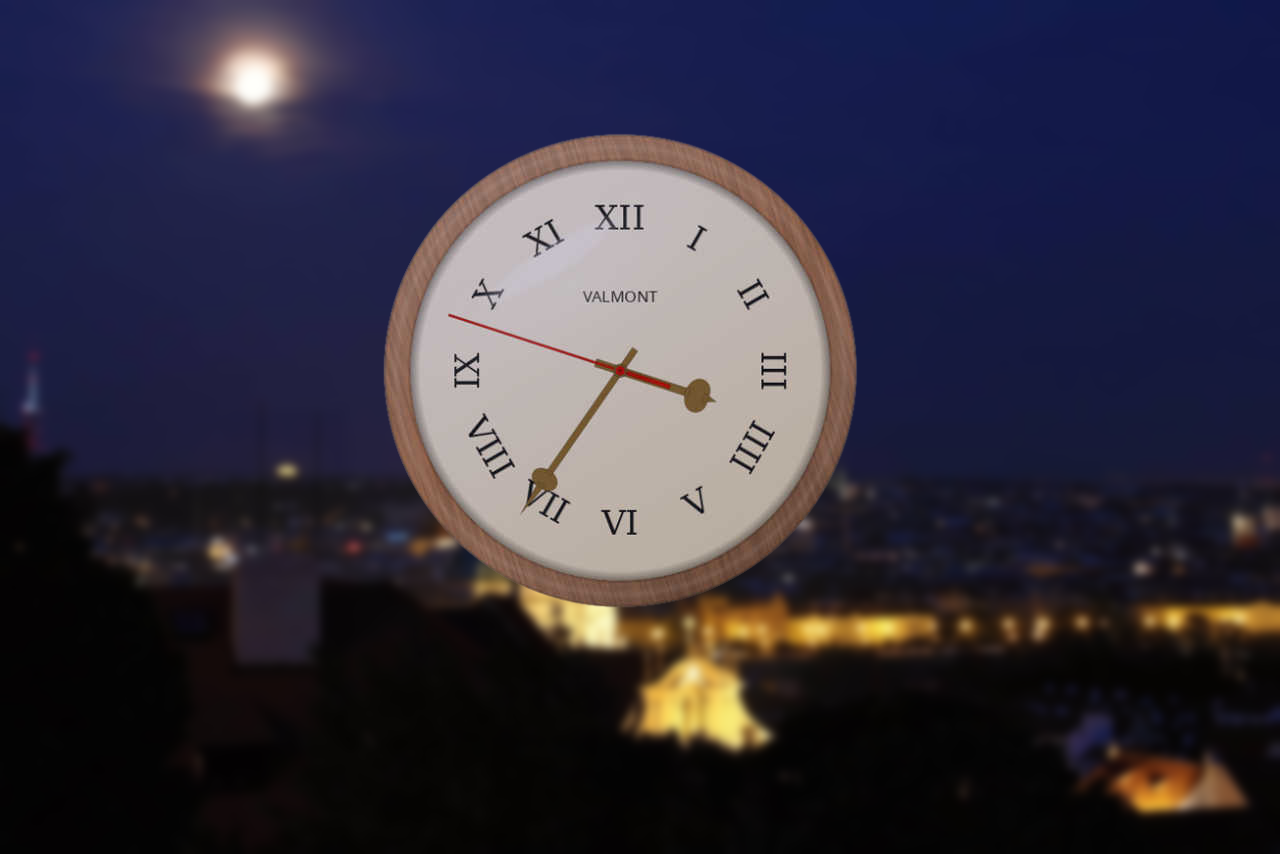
{"hour": 3, "minute": 35, "second": 48}
